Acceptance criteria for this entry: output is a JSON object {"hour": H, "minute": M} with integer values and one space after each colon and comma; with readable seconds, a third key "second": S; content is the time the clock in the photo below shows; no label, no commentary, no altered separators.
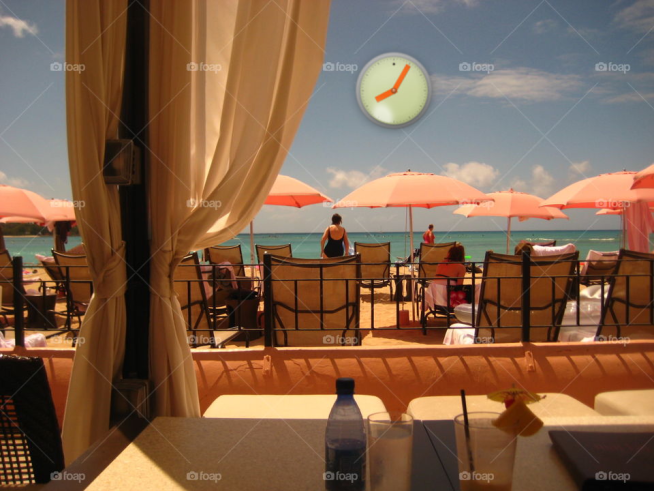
{"hour": 8, "minute": 5}
